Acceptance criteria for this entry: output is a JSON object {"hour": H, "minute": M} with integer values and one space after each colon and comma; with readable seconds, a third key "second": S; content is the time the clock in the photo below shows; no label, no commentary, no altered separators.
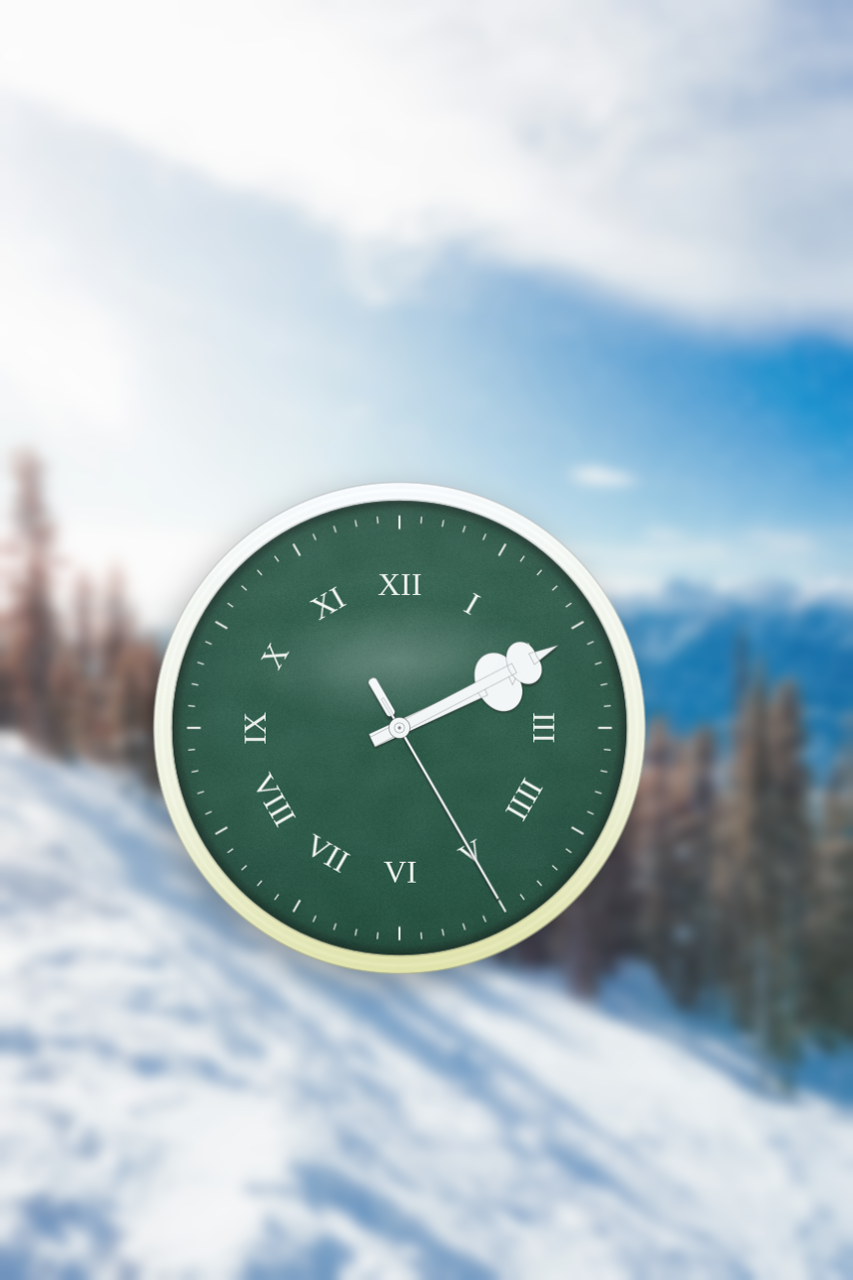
{"hour": 2, "minute": 10, "second": 25}
